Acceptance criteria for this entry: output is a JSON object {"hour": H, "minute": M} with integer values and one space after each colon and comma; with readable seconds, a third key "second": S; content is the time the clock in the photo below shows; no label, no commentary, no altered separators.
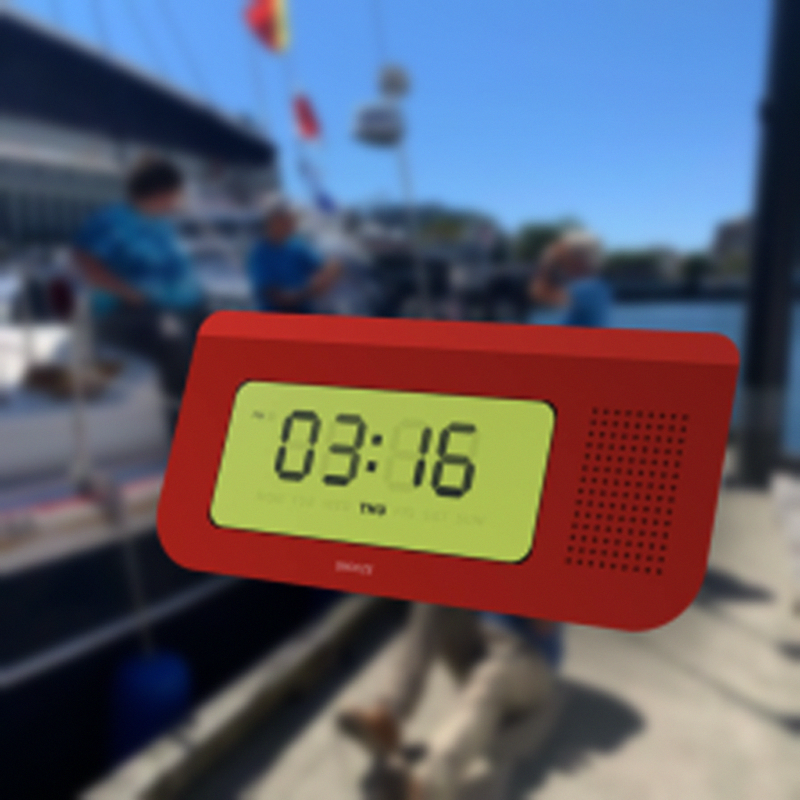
{"hour": 3, "minute": 16}
